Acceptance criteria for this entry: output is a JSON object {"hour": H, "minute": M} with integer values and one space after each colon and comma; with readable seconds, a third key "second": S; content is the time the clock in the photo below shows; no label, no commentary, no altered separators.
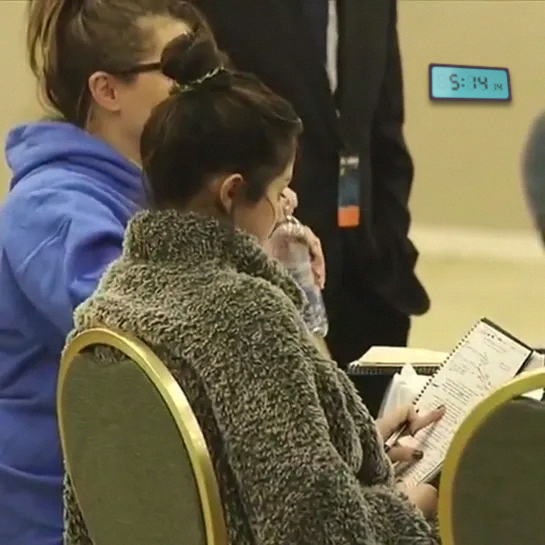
{"hour": 5, "minute": 14}
